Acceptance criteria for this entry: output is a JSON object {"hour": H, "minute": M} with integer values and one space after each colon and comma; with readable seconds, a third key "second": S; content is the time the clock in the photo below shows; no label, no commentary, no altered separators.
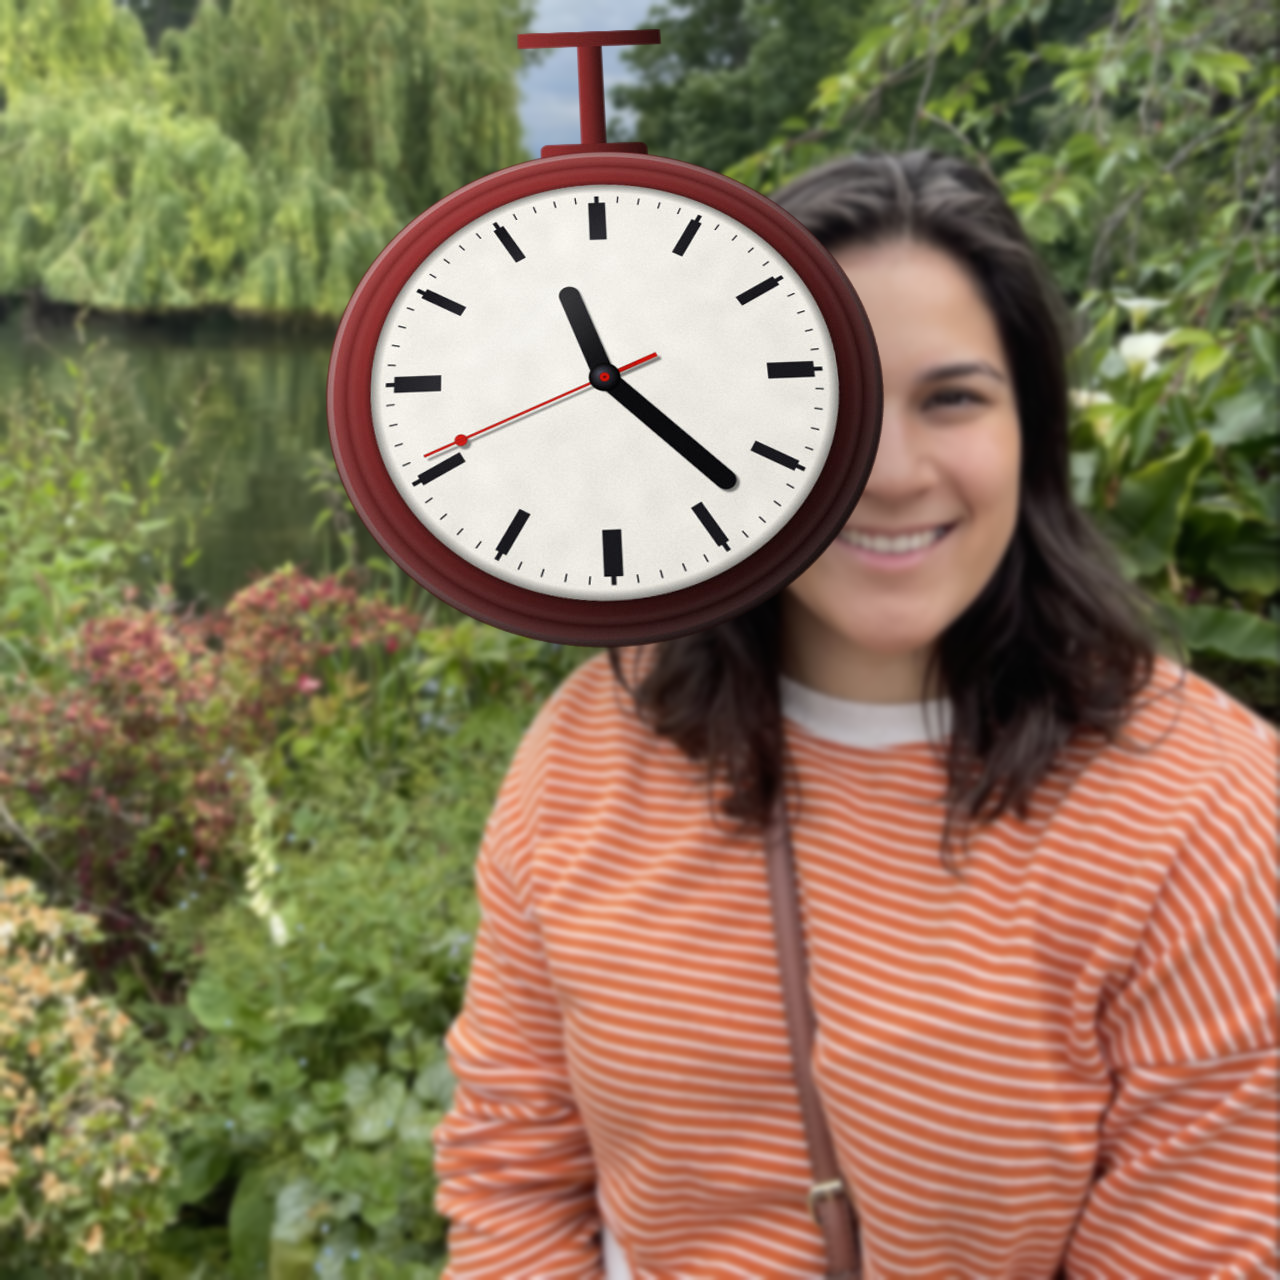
{"hour": 11, "minute": 22, "second": 41}
